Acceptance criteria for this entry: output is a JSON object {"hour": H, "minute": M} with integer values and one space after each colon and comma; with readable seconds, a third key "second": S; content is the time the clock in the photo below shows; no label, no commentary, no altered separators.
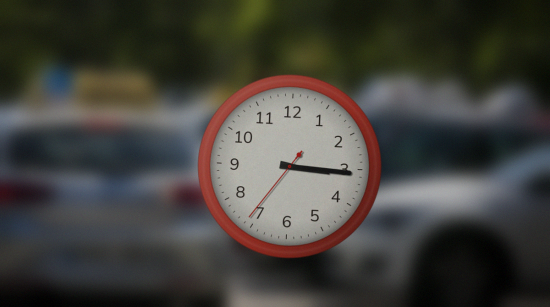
{"hour": 3, "minute": 15, "second": 36}
